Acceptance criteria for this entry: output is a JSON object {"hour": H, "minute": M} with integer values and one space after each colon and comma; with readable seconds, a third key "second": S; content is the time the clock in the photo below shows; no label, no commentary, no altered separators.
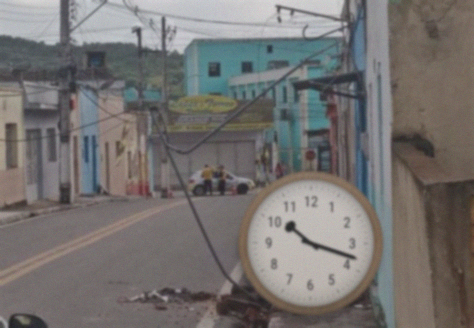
{"hour": 10, "minute": 18}
